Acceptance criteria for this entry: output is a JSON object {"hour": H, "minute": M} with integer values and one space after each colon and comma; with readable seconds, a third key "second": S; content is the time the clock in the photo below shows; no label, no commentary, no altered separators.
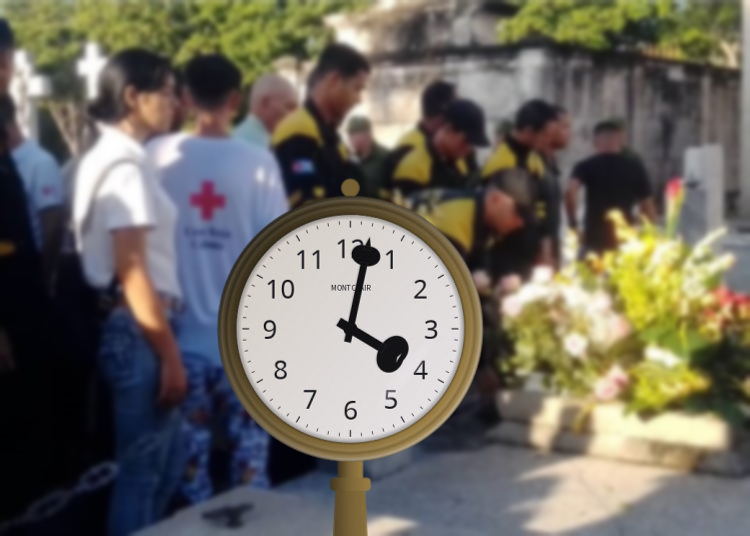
{"hour": 4, "minute": 2}
